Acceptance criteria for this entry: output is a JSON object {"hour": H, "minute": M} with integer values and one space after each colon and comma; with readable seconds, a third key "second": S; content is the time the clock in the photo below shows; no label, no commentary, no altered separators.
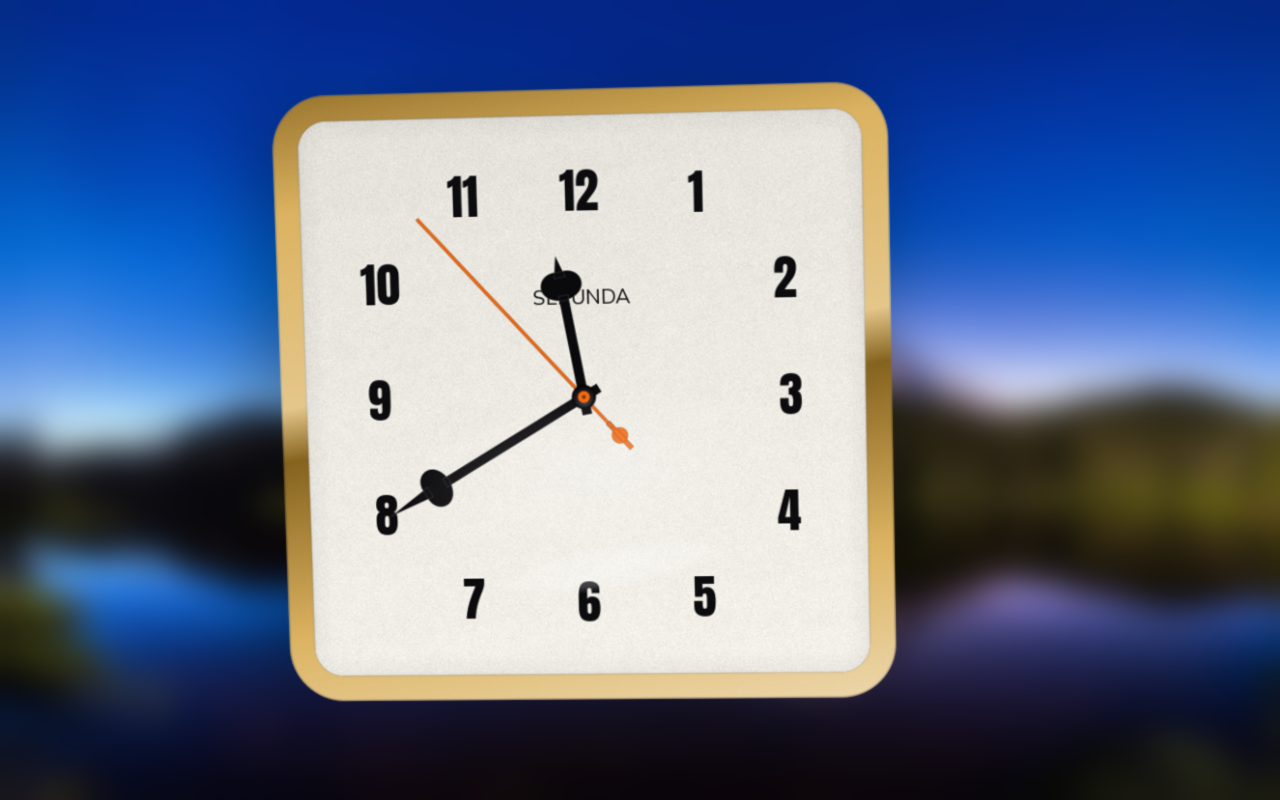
{"hour": 11, "minute": 39, "second": 53}
